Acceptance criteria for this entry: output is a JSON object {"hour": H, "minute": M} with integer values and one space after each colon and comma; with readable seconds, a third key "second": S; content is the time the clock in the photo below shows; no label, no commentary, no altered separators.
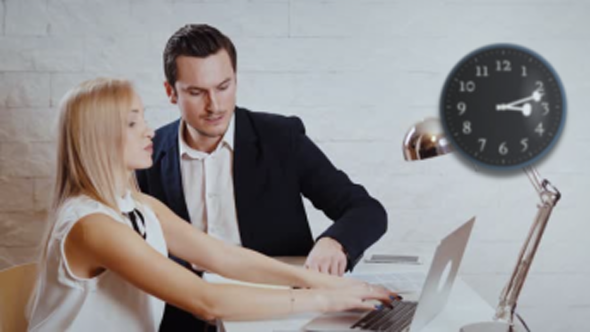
{"hour": 3, "minute": 12}
